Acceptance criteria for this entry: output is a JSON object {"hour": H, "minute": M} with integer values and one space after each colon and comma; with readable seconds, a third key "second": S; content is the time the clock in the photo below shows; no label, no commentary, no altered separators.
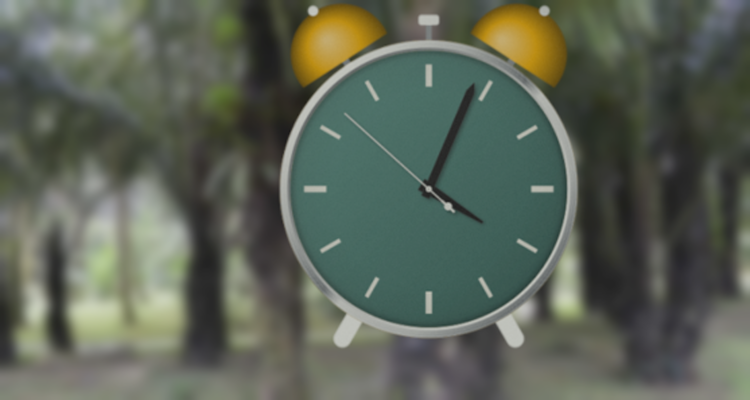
{"hour": 4, "minute": 3, "second": 52}
